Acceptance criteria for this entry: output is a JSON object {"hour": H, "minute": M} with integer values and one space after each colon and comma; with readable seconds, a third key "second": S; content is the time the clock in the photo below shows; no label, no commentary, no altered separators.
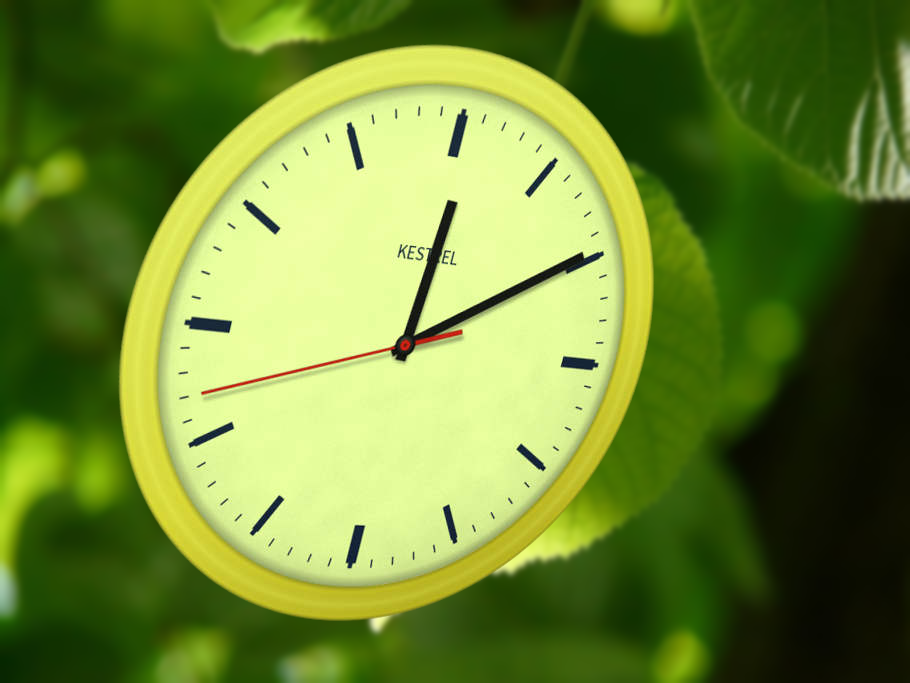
{"hour": 12, "minute": 9, "second": 42}
